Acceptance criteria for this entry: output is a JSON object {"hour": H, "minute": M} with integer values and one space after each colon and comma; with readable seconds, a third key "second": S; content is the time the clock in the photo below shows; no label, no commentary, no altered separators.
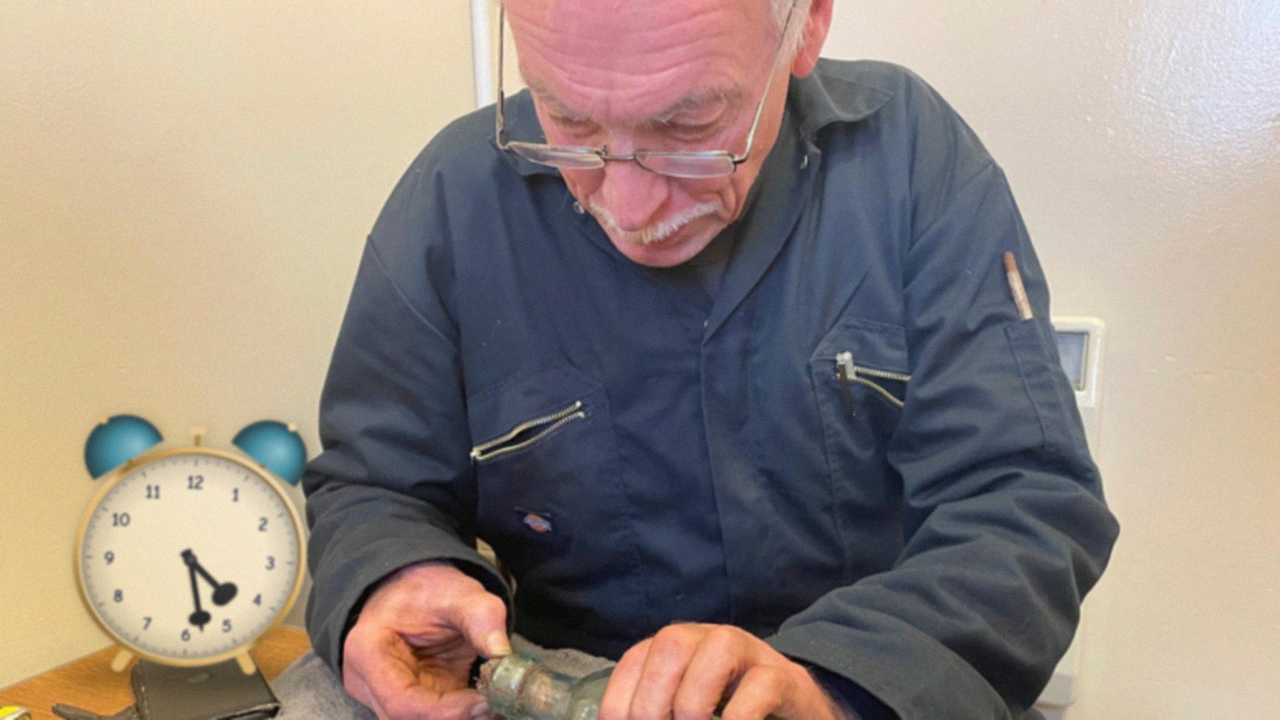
{"hour": 4, "minute": 28}
